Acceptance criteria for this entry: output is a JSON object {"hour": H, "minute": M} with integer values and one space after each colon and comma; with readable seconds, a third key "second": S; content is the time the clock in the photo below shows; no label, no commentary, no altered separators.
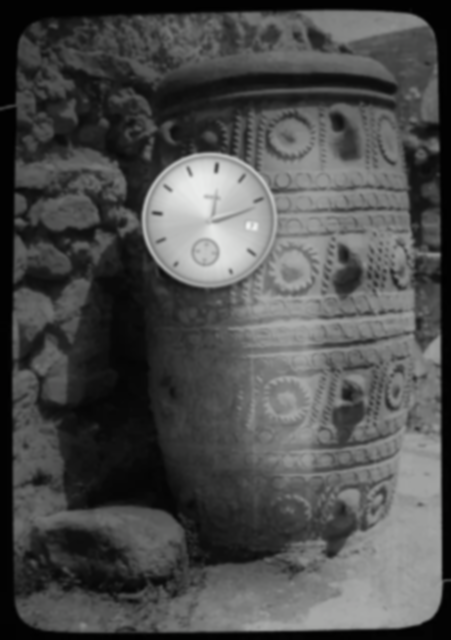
{"hour": 12, "minute": 11}
